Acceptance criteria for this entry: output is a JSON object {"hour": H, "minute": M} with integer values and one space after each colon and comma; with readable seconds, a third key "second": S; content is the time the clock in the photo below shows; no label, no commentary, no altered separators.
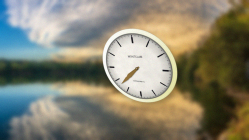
{"hour": 7, "minute": 38}
